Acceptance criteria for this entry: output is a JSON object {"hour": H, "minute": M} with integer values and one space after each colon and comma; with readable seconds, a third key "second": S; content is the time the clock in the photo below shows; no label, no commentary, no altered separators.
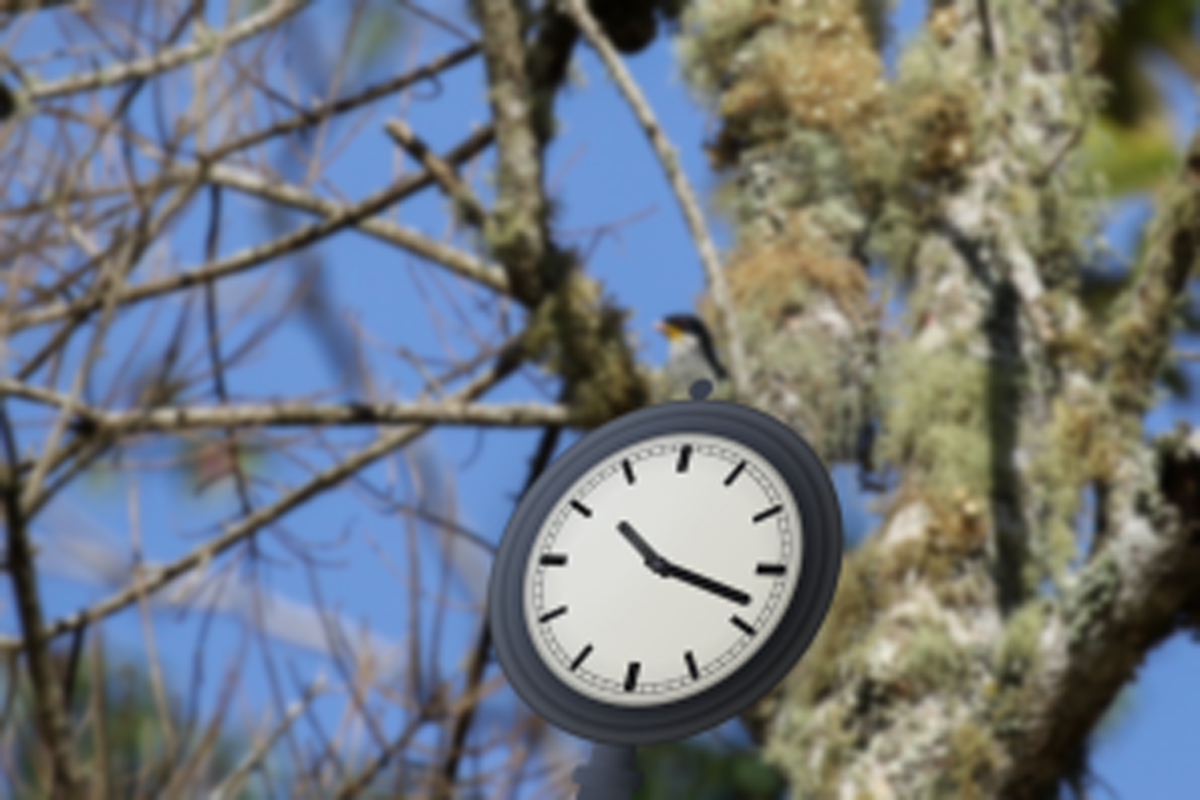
{"hour": 10, "minute": 18}
